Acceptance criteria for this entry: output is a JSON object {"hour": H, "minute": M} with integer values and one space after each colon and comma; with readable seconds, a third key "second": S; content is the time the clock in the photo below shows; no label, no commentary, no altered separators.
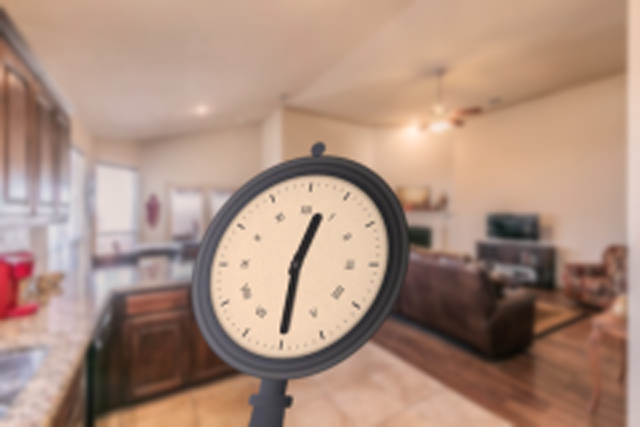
{"hour": 12, "minute": 30}
